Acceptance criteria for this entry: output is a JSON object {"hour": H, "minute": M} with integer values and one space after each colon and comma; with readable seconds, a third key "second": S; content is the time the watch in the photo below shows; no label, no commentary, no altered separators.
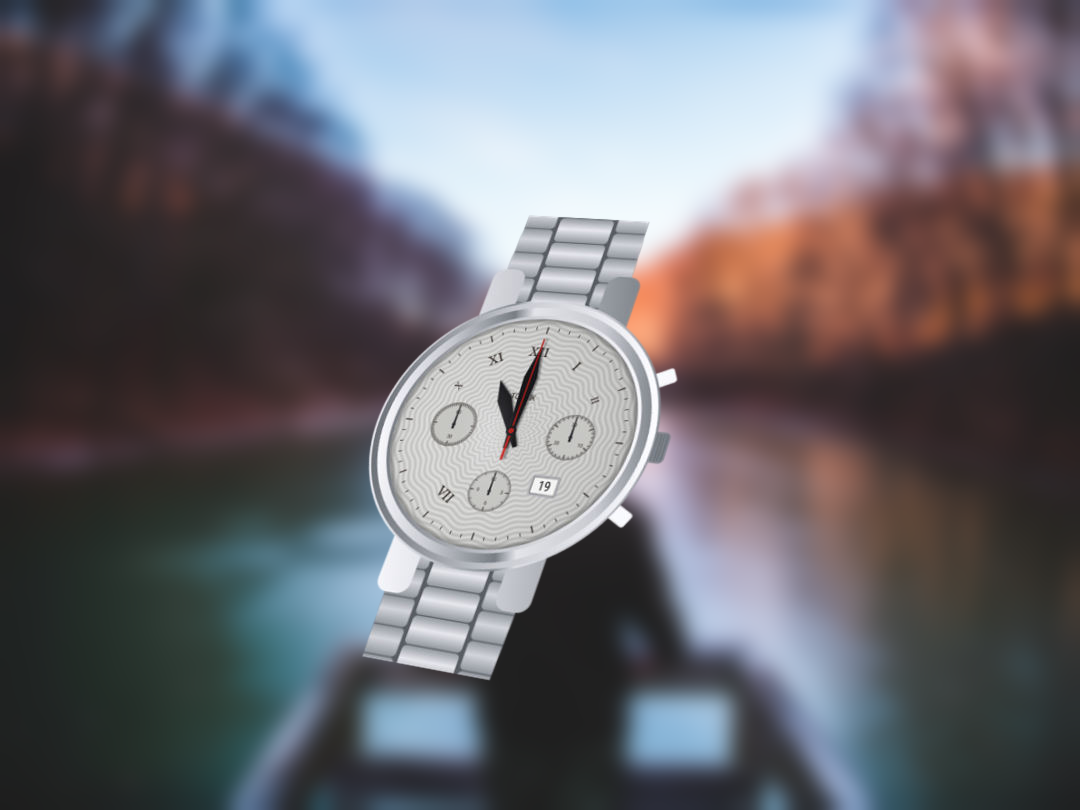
{"hour": 11, "minute": 0}
